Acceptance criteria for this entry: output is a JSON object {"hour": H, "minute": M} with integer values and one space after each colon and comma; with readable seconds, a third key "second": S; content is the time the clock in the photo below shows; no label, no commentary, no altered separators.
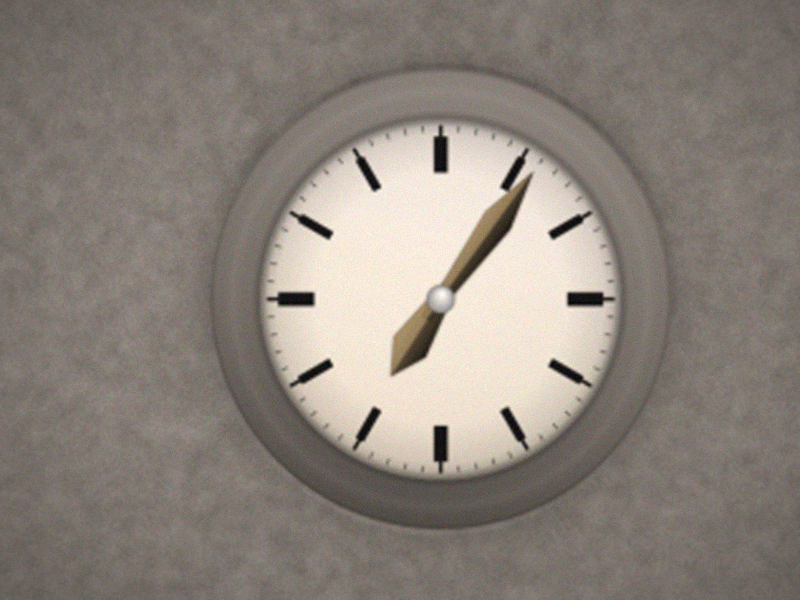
{"hour": 7, "minute": 6}
